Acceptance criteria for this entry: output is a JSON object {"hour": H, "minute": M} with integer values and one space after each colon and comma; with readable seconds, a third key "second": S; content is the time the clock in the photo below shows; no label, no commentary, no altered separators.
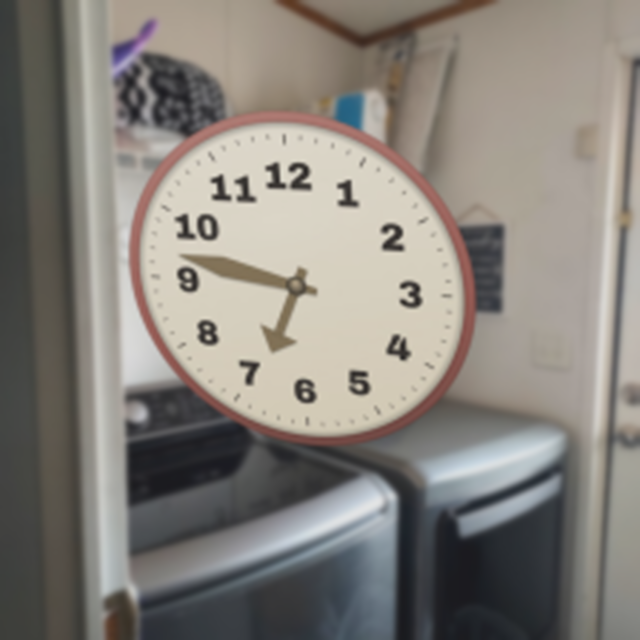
{"hour": 6, "minute": 47}
